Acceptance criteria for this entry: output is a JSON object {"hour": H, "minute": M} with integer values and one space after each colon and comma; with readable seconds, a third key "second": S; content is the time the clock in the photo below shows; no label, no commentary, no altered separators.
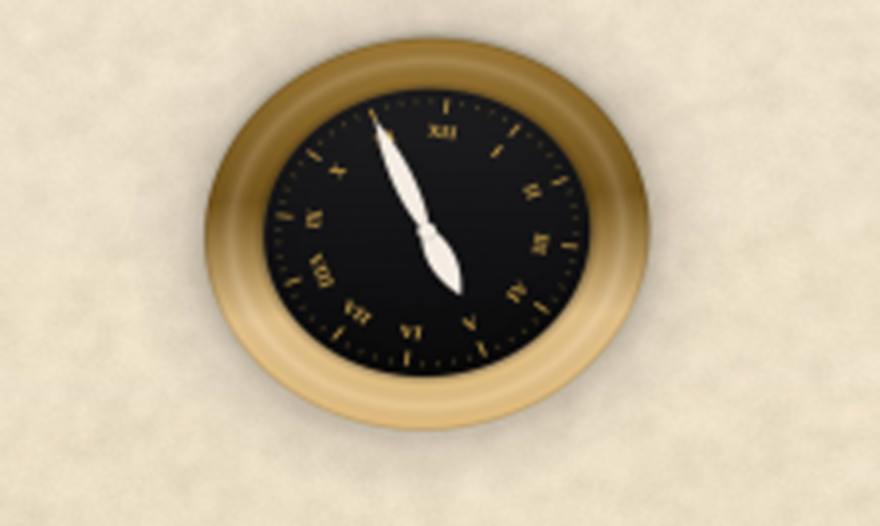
{"hour": 4, "minute": 55}
